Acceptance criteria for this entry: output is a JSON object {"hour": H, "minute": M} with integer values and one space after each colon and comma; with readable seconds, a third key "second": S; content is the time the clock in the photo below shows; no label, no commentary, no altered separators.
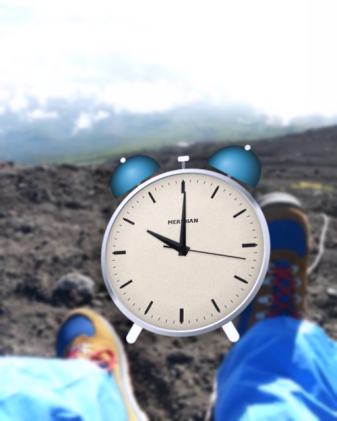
{"hour": 10, "minute": 0, "second": 17}
